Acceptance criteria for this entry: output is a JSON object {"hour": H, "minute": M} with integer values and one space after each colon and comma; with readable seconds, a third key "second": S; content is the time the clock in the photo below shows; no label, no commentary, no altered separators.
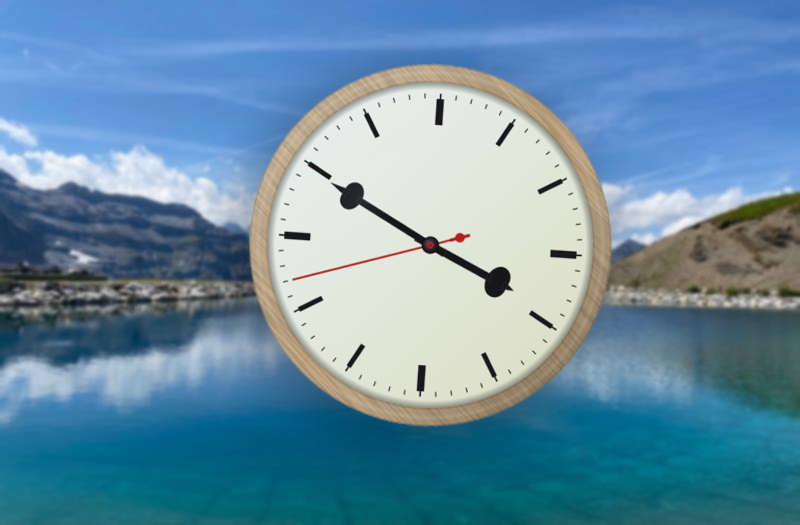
{"hour": 3, "minute": 49, "second": 42}
